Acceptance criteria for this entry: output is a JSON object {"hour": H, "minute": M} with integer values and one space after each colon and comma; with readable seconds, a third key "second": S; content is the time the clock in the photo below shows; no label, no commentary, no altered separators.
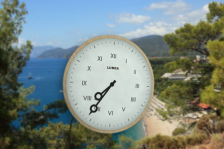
{"hour": 7, "minute": 36}
